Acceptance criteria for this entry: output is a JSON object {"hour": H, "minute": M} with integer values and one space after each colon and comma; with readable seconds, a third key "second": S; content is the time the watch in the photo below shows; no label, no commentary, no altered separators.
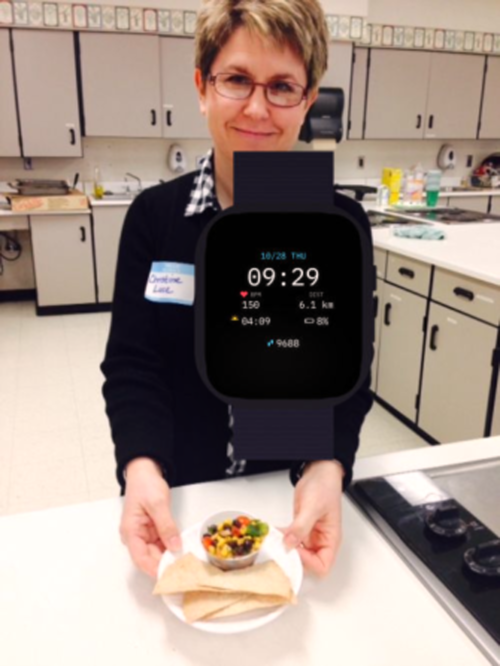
{"hour": 9, "minute": 29}
